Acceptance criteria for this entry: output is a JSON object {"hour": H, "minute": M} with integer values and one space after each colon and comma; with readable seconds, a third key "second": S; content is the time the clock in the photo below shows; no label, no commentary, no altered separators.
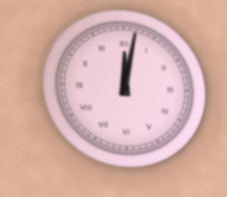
{"hour": 12, "minute": 2}
